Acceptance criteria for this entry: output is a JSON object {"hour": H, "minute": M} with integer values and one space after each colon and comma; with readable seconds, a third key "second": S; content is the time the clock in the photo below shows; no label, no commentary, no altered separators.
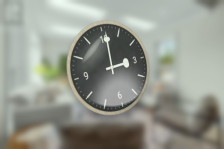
{"hour": 3, "minute": 1}
